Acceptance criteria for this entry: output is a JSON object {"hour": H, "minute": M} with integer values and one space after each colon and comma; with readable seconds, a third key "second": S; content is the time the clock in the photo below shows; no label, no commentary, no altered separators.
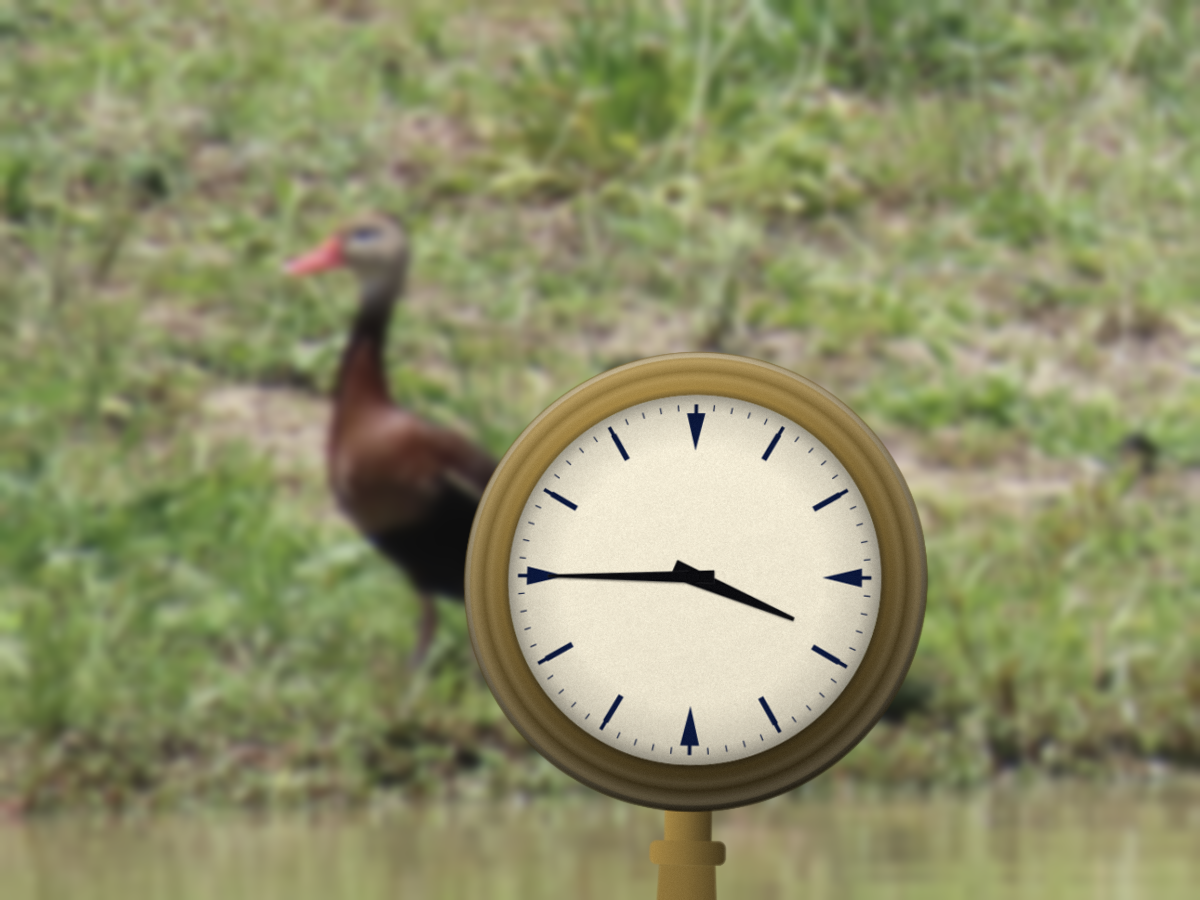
{"hour": 3, "minute": 45}
